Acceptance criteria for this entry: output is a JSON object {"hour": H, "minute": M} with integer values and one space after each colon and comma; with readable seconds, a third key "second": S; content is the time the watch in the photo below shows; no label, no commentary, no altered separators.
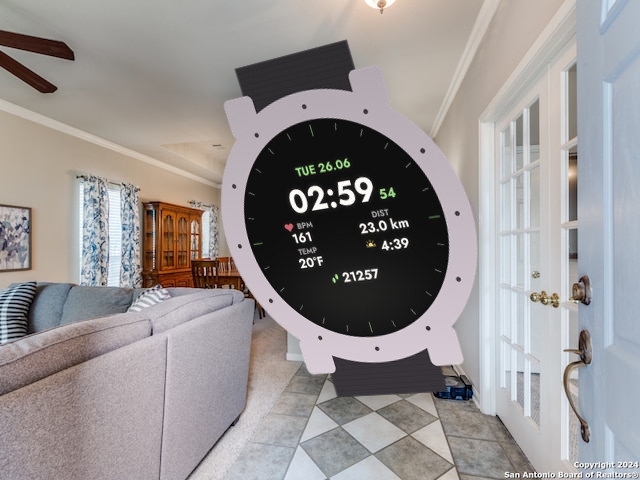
{"hour": 2, "minute": 59, "second": 54}
